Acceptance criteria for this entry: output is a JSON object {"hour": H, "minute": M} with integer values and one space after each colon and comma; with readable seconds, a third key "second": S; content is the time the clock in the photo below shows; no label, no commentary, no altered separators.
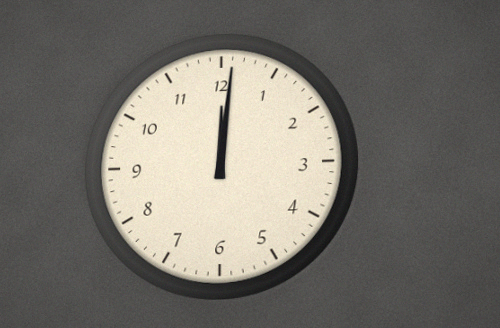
{"hour": 12, "minute": 1}
